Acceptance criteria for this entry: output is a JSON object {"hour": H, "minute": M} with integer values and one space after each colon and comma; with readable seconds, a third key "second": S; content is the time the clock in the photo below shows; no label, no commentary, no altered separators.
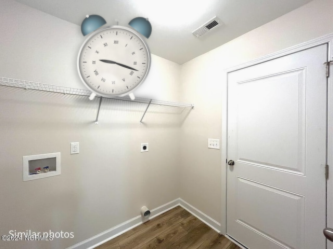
{"hour": 9, "minute": 18}
